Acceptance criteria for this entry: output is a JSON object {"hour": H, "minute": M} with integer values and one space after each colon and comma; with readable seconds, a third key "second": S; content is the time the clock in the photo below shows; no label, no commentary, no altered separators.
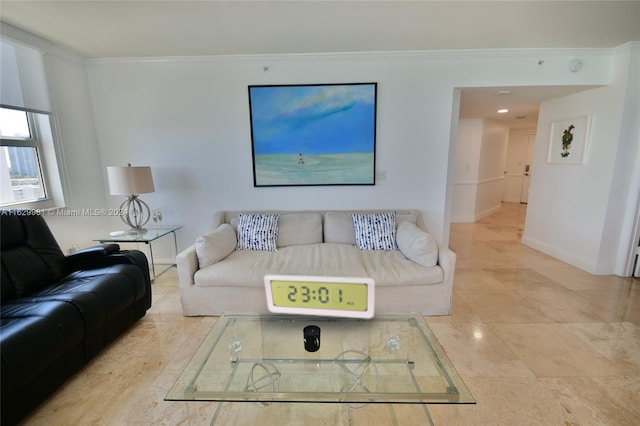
{"hour": 23, "minute": 1}
